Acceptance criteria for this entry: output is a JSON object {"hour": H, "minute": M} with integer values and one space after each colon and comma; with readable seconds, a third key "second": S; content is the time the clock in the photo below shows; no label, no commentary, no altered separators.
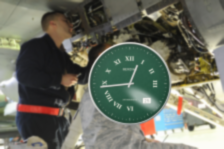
{"hour": 12, "minute": 44}
